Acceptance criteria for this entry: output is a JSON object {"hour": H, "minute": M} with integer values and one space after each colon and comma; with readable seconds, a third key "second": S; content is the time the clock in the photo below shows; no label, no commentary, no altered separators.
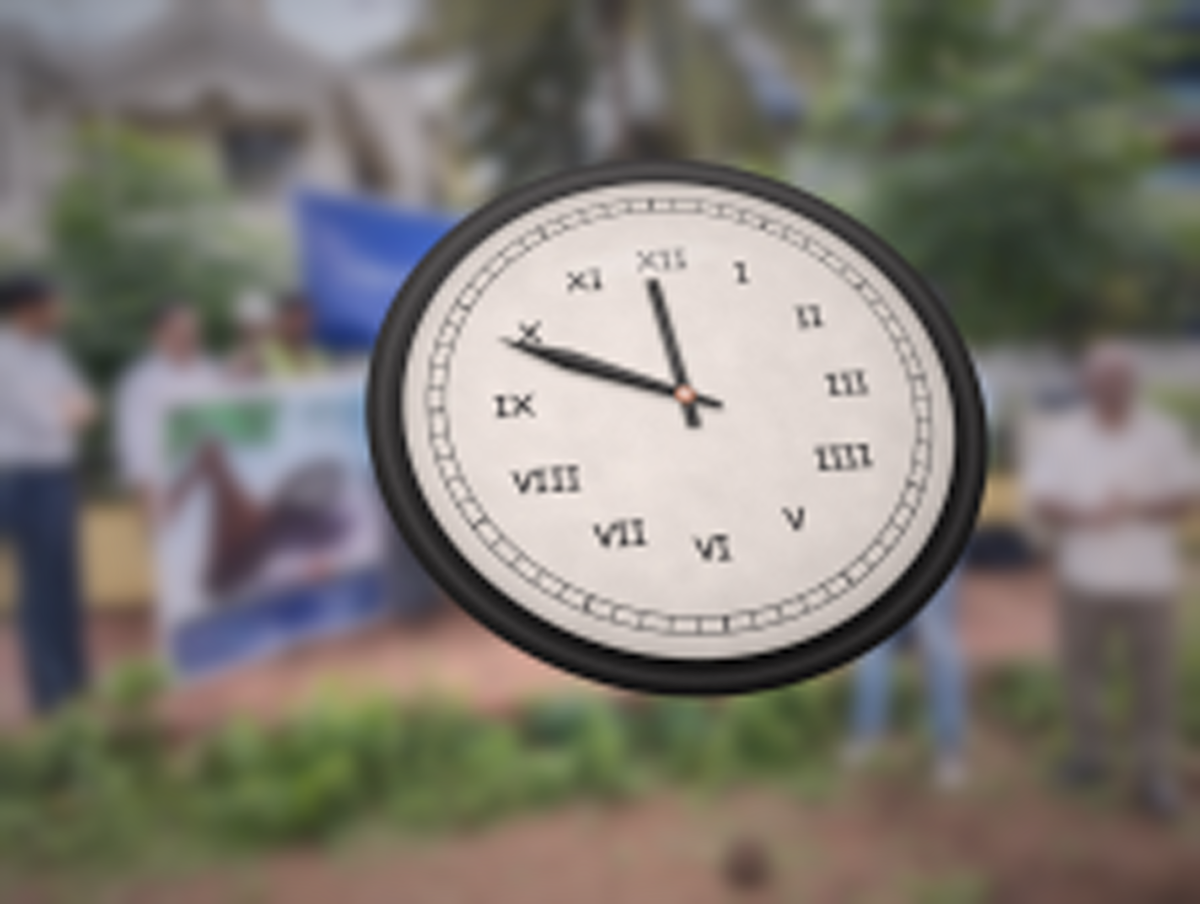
{"hour": 11, "minute": 49}
